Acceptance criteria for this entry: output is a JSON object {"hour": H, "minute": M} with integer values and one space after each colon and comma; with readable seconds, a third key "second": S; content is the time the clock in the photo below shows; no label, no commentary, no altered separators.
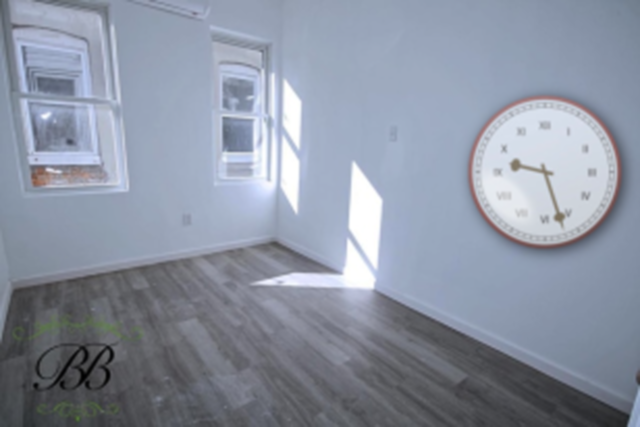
{"hour": 9, "minute": 27}
